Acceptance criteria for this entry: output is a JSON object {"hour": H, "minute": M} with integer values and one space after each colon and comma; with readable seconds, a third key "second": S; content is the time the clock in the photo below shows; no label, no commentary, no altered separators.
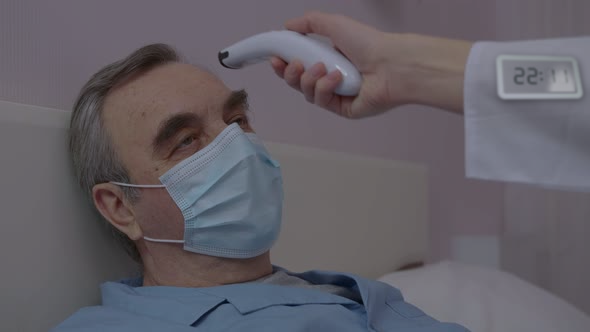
{"hour": 22, "minute": 11}
